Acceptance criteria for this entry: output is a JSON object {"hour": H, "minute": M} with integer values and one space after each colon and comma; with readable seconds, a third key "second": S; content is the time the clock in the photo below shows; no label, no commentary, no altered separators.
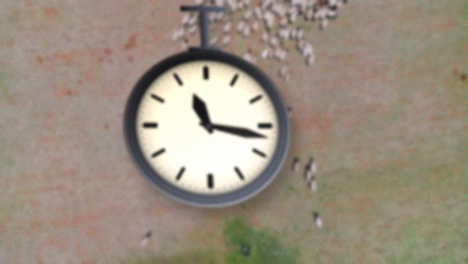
{"hour": 11, "minute": 17}
